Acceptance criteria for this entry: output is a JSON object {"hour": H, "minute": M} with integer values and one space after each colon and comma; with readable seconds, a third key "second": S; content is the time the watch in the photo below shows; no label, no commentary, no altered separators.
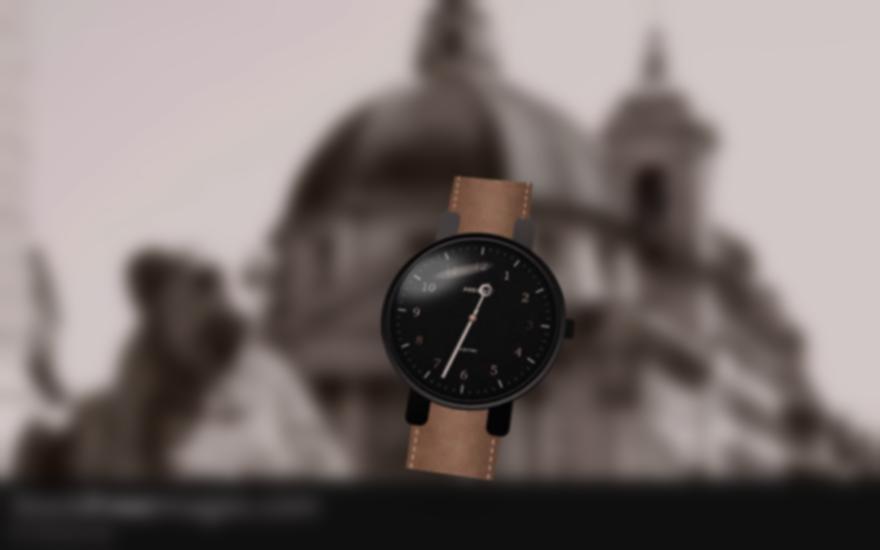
{"hour": 12, "minute": 33}
